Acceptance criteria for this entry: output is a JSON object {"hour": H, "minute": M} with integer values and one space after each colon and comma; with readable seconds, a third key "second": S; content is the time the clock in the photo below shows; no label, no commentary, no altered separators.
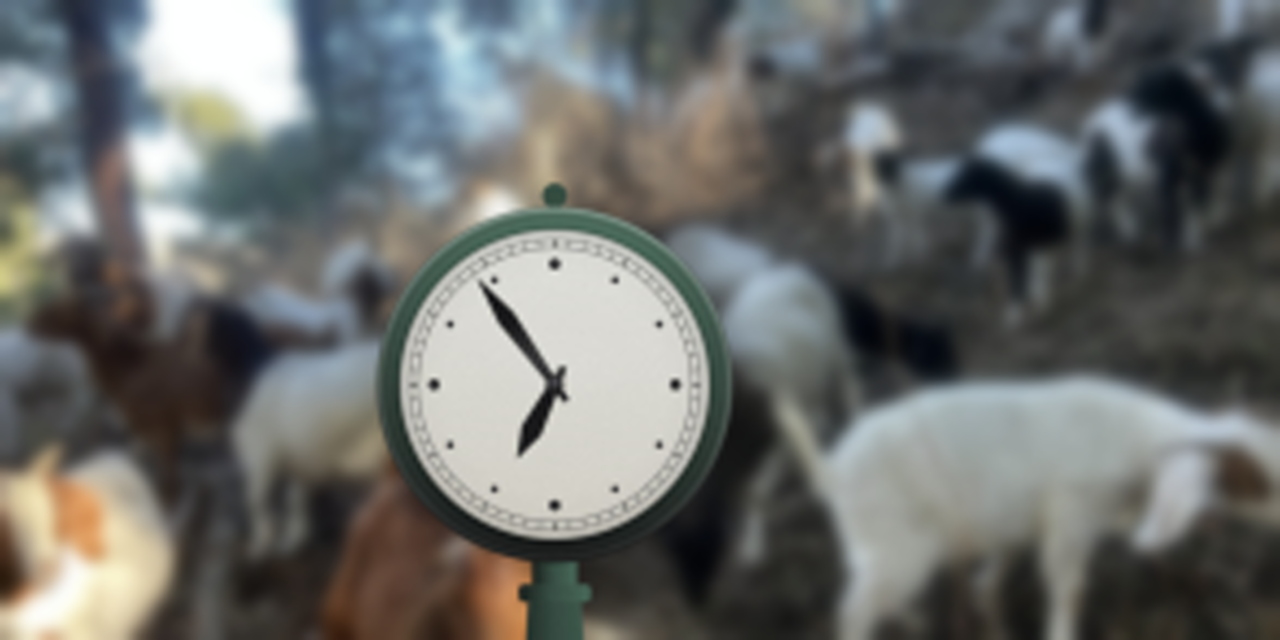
{"hour": 6, "minute": 54}
